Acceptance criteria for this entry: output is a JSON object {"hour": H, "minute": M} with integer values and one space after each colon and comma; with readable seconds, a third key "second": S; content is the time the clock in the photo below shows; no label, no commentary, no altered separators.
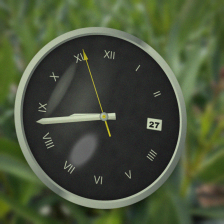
{"hour": 8, "minute": 42, "second": 56}
